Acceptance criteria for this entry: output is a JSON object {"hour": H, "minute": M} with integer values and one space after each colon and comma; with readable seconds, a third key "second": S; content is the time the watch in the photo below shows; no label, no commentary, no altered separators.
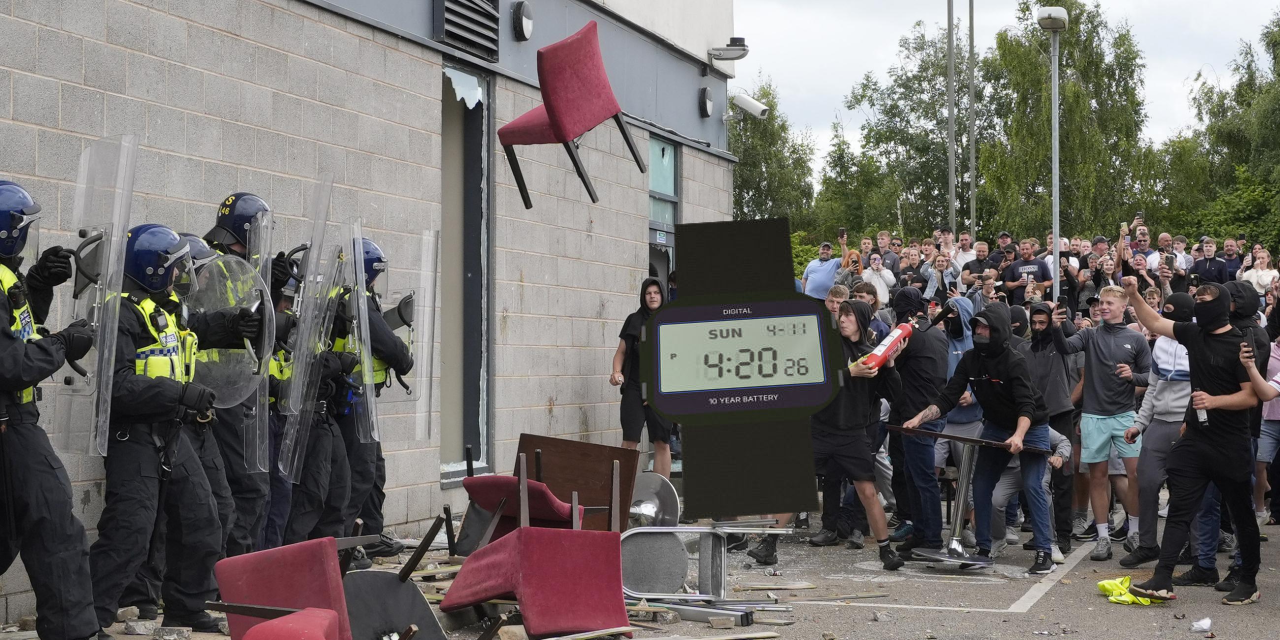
{"hour": 4, "minute": 20, "second": 26}
